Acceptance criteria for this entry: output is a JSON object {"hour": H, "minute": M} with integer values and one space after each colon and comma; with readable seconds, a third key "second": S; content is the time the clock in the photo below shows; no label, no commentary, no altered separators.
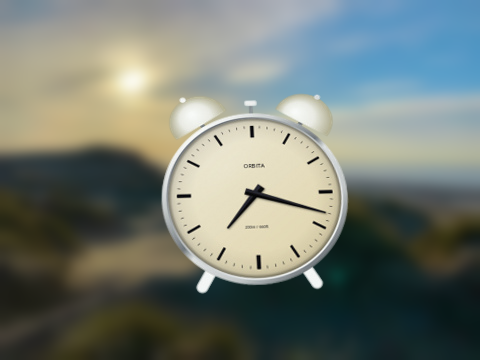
{"hour": 7, "minute": 18}
